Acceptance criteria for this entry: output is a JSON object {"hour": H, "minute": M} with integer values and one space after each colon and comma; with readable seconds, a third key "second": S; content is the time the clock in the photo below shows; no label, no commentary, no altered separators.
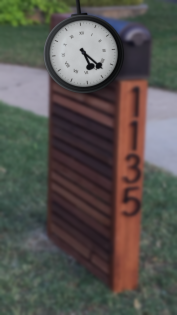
{"hour": 5, "minute": 23}
